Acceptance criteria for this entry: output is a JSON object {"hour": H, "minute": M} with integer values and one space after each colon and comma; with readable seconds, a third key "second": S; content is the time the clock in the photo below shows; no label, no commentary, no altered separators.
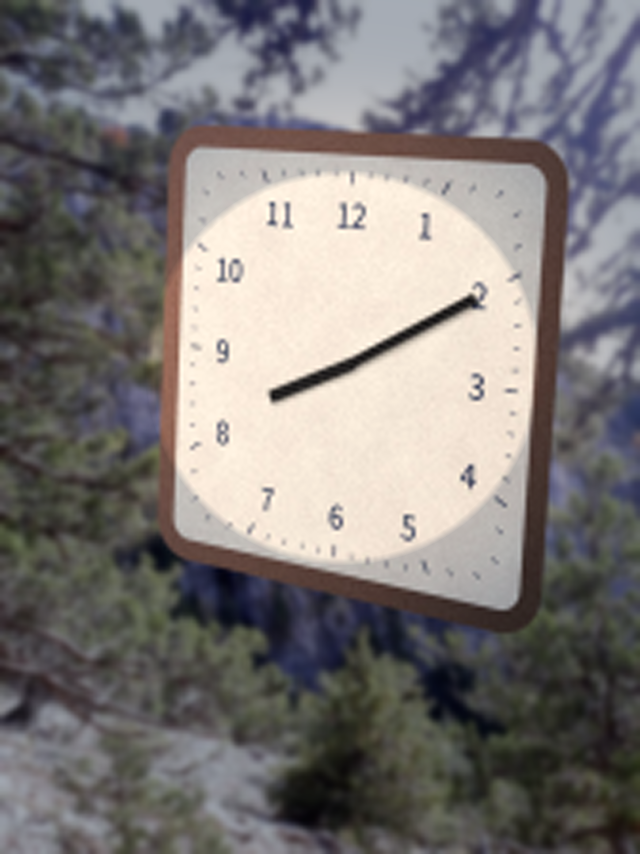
{"hour": 8, "minute": 10}
